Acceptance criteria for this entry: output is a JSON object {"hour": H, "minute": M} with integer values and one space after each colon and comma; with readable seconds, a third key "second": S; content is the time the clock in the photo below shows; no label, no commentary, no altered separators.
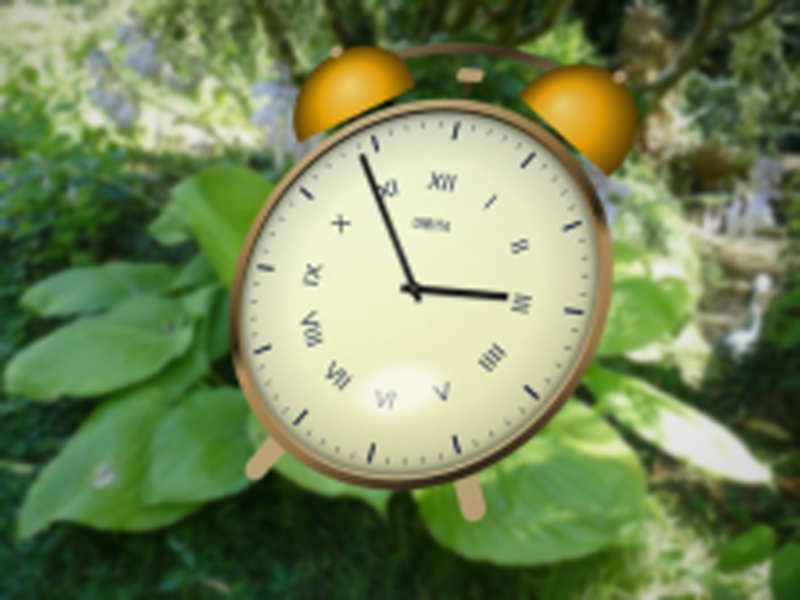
{"hour": 2, "minute": 54}
